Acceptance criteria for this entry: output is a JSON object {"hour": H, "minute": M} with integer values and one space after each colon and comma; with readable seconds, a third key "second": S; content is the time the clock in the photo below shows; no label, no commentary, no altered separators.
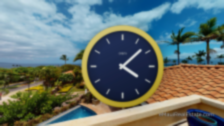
{"hour": 4, "minute": 8}
